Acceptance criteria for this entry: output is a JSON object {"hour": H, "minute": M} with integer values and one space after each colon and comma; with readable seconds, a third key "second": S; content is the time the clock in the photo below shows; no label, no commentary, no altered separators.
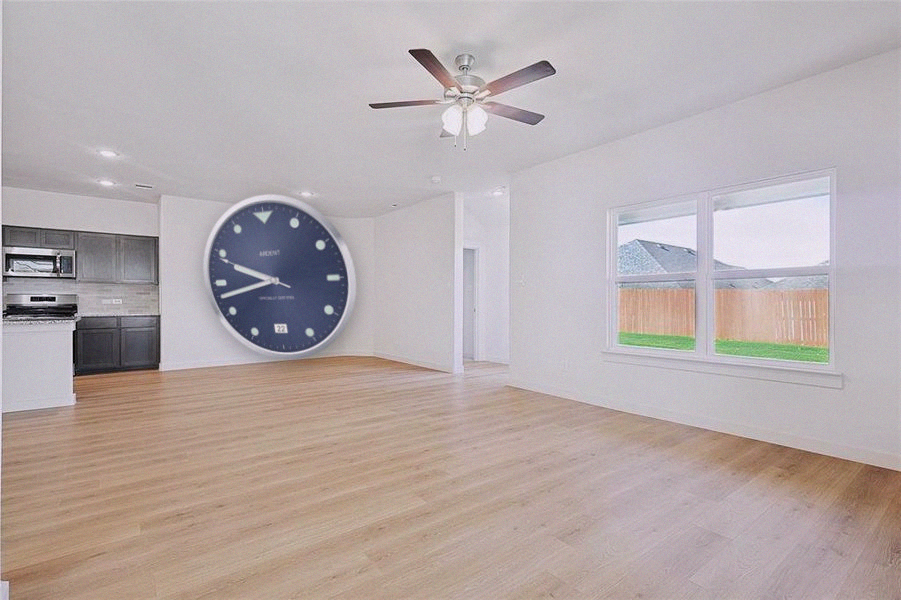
{"hour": 9, "minute": 42, "second": 49}
